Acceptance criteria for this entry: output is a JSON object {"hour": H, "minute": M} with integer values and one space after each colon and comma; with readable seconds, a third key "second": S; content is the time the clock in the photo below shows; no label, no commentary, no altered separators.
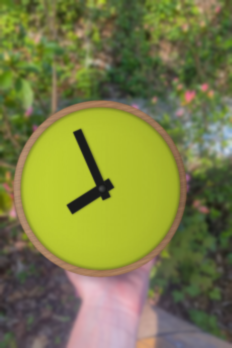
{"hour": 7, "minute": 56}
